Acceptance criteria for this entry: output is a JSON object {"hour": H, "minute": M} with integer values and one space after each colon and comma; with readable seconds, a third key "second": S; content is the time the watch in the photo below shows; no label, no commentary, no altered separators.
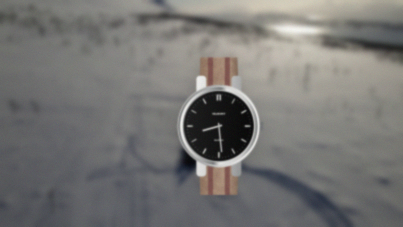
{"hour": 8, "minute": 29}
